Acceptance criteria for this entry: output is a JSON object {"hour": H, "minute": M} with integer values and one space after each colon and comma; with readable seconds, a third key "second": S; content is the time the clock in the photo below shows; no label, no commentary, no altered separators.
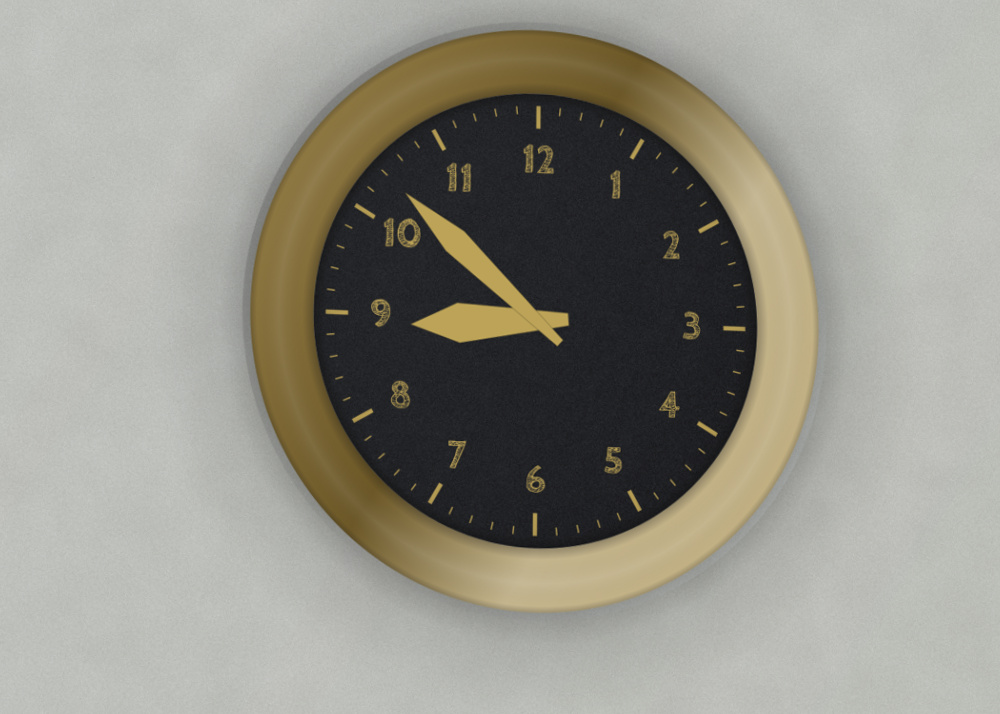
{"hour": 8, "minute": 52}
